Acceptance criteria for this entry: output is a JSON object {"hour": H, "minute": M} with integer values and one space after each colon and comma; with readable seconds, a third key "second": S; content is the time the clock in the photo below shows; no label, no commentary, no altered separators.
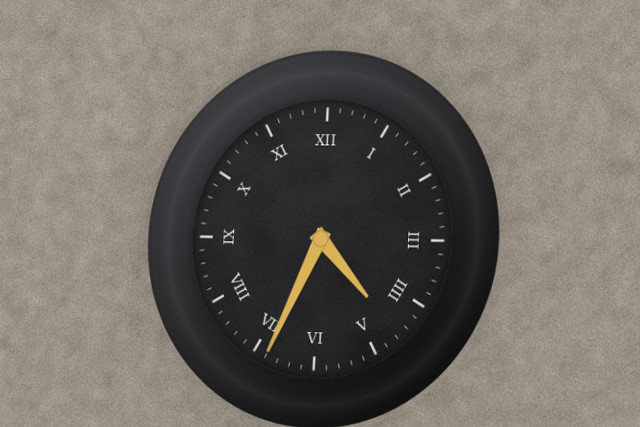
{"hour": 4, "minute": 34}
